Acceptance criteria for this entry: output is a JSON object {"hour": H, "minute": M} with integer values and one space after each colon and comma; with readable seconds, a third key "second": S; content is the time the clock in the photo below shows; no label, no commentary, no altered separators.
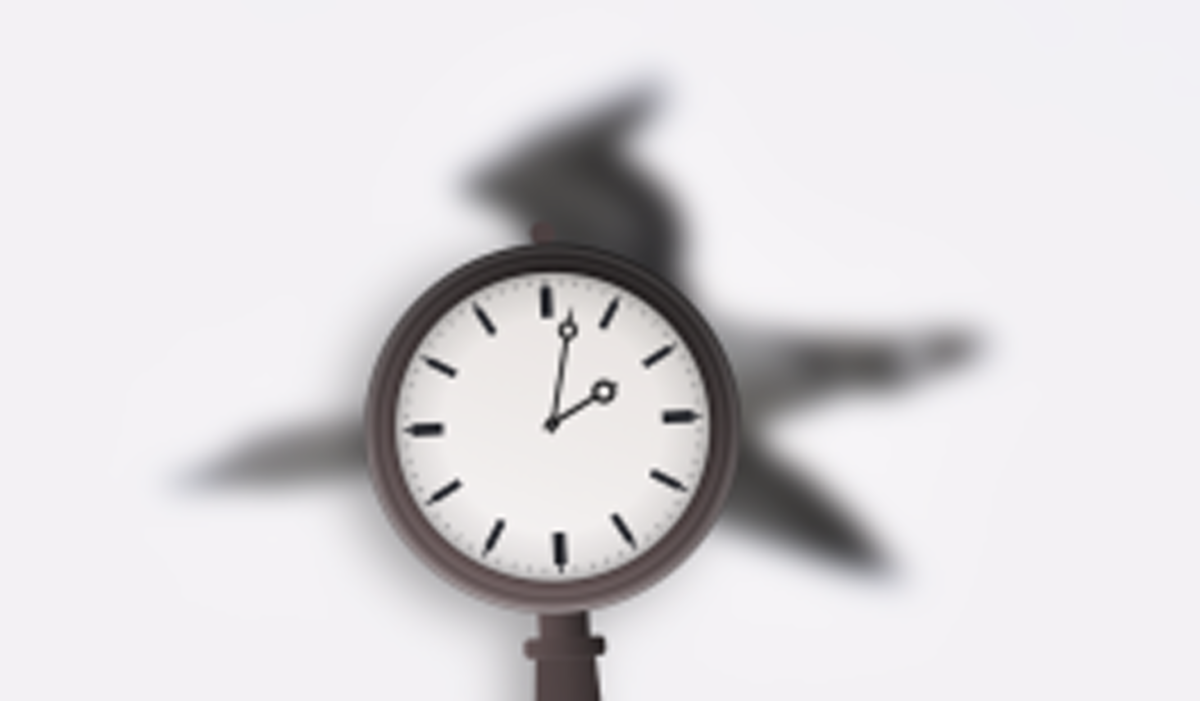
{"hour": 2, "minute": 2}
